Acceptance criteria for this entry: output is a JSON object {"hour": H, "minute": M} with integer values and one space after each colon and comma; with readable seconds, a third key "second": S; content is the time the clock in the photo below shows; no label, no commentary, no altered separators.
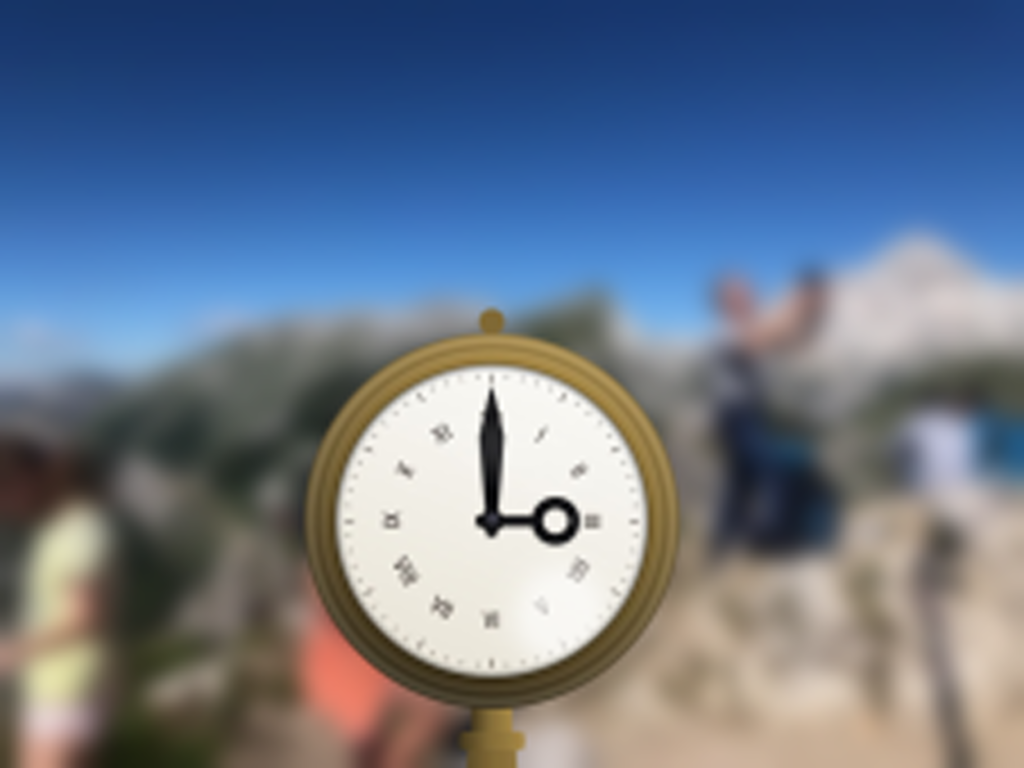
{"hour": 3, "minute": 0}
